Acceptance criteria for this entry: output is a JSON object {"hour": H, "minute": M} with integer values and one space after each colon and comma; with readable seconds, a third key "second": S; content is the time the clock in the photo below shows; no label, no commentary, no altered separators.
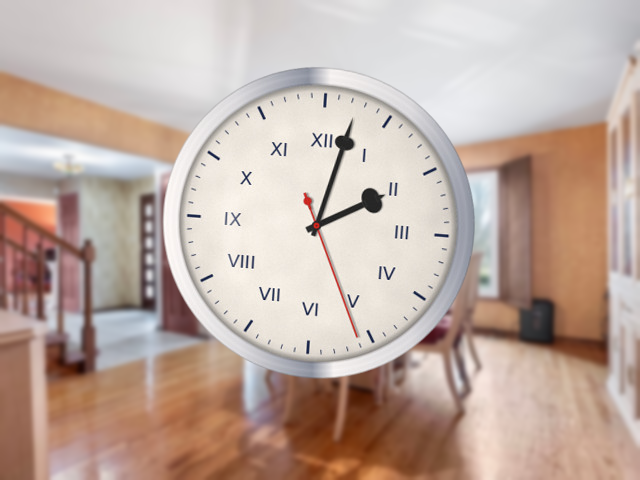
{"hour": 2, "minute": 2, "second": 26}
